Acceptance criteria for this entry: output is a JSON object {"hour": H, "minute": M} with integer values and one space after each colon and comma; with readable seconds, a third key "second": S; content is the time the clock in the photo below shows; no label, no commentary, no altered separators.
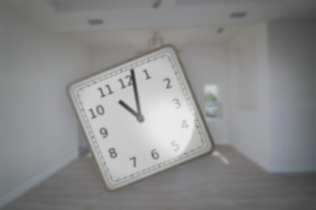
{"hour": 11, "minute": 2}
